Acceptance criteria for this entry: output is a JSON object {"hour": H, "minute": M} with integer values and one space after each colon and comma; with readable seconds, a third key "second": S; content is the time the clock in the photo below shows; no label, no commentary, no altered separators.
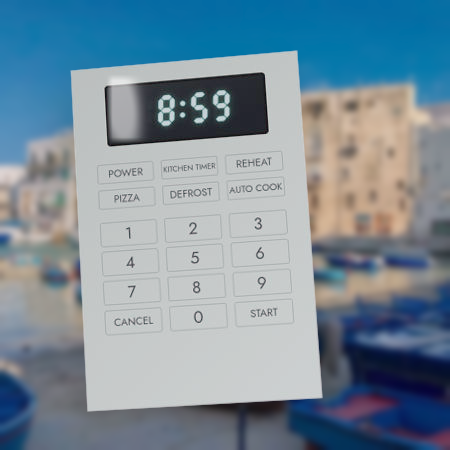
{"hour": 8, "minute": 59}
